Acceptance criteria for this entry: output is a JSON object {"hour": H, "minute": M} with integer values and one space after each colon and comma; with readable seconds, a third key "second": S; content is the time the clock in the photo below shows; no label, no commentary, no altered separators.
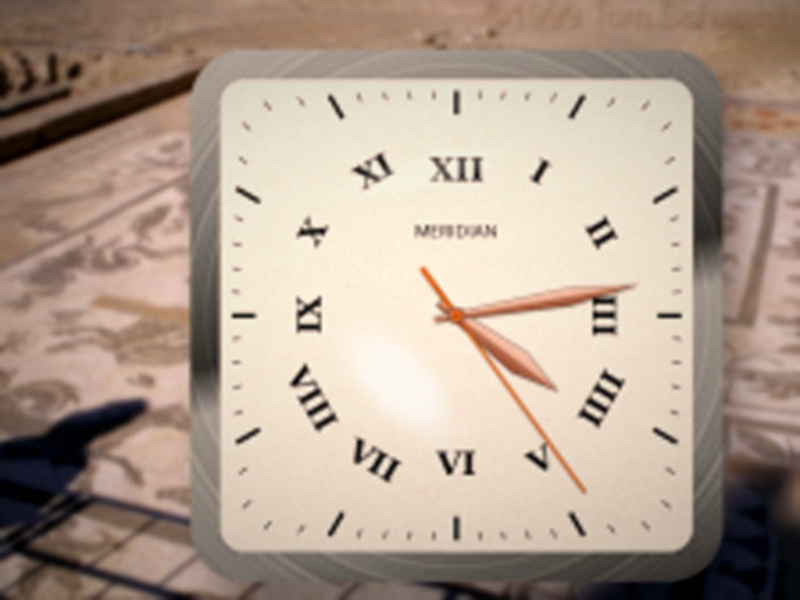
{"hour": 4, "minute": 13, "second": 24}
